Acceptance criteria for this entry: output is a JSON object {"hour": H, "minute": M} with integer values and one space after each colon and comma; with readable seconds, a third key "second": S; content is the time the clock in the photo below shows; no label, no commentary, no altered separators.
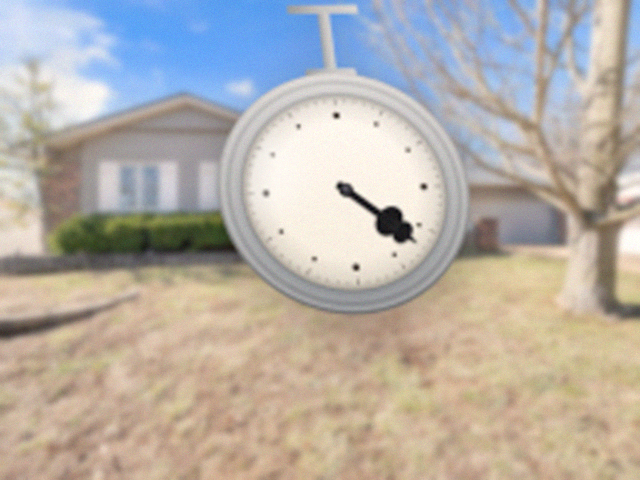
{"hour": 4, "minute": 22}
